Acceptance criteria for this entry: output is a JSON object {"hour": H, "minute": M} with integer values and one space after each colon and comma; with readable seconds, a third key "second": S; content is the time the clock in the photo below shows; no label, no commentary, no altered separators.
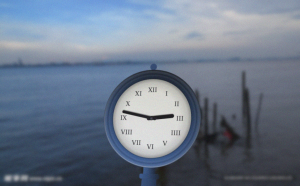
{"hour": 2, "minute": 47}
